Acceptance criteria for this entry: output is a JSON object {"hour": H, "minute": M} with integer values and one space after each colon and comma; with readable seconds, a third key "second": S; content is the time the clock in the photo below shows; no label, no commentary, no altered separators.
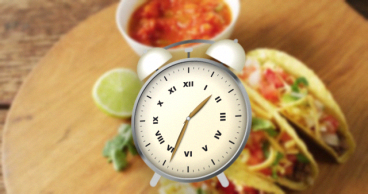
{"hour": 1, "minute": 34}
